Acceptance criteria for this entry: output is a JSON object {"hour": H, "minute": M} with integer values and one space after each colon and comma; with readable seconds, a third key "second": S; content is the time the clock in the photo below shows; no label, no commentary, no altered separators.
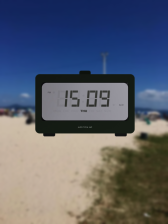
{"hour": 15, "minute": 9}
